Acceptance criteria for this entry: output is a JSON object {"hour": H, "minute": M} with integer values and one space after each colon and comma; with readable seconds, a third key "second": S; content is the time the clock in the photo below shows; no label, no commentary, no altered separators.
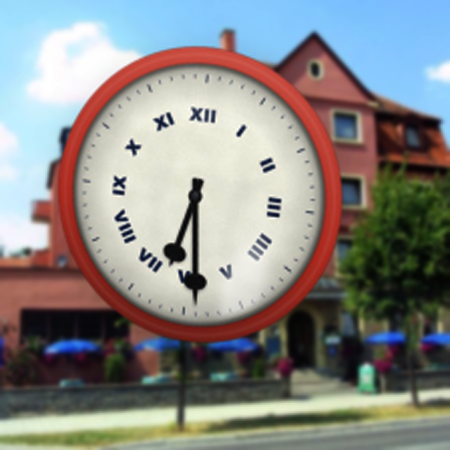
{"hour": 6, "minute": 29}
